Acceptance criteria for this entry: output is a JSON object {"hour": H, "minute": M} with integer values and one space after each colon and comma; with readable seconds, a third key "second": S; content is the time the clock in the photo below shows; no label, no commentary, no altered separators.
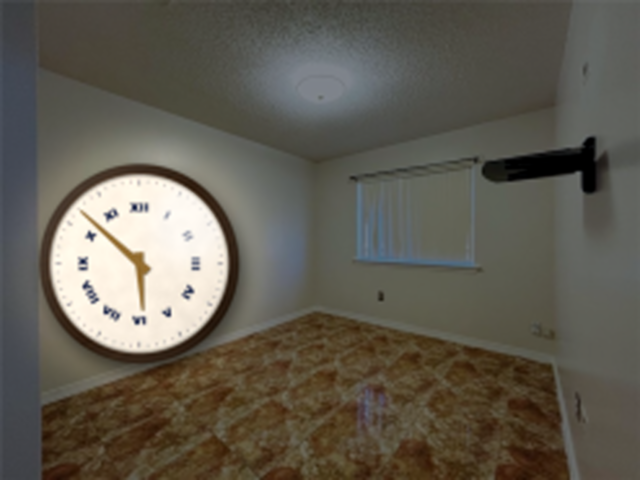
{"hour": 5, "minute": 52}
